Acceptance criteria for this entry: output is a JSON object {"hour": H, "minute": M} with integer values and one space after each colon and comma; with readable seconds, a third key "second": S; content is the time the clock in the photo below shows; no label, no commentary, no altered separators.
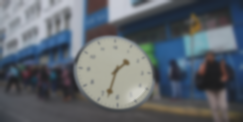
{"hour": 1, "minute": 33}
